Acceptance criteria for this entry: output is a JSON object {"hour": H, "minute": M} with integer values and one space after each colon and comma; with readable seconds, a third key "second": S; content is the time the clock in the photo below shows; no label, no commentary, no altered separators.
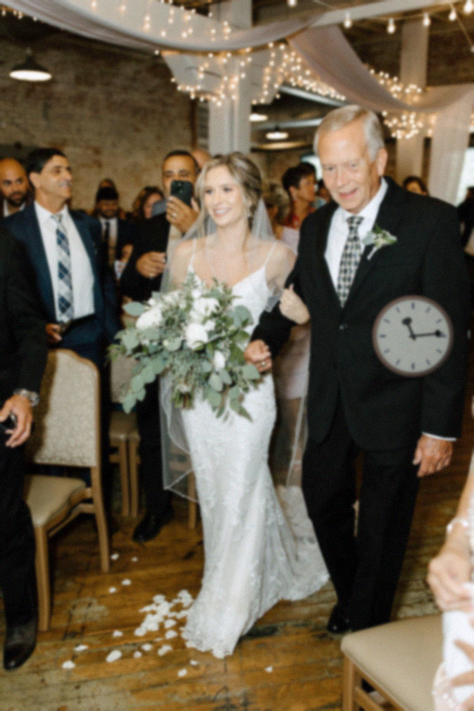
{"hour": 11, "minute": 14}
